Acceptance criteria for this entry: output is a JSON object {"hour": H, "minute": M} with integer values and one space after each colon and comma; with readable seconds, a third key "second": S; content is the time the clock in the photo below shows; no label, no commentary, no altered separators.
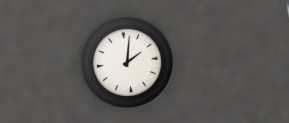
{"hour": 2, "minute": 2}
